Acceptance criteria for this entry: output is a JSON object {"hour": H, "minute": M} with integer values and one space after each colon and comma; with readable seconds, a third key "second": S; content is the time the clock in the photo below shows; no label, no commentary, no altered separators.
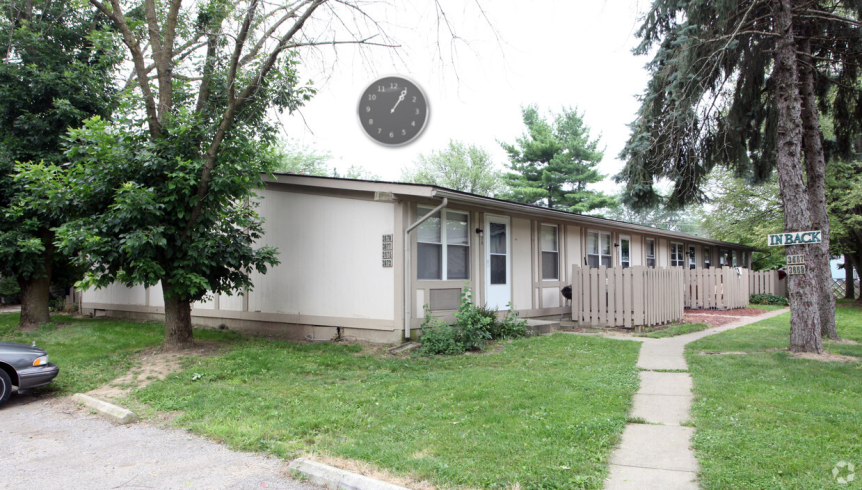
{"hour": 1, "minute": 5}
